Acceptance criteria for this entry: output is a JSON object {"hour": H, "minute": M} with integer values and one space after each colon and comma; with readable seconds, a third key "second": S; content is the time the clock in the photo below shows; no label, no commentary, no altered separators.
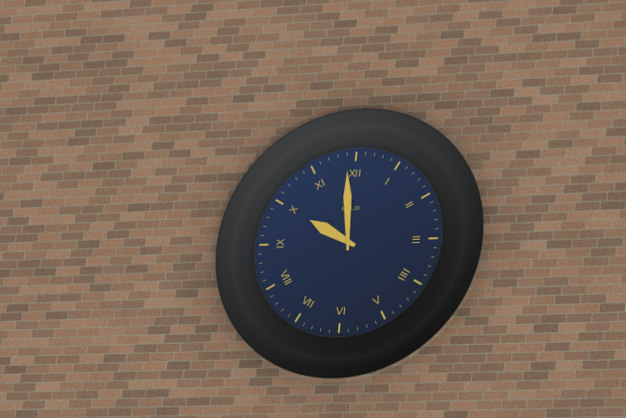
{"hour": 9, "minute": 59}
